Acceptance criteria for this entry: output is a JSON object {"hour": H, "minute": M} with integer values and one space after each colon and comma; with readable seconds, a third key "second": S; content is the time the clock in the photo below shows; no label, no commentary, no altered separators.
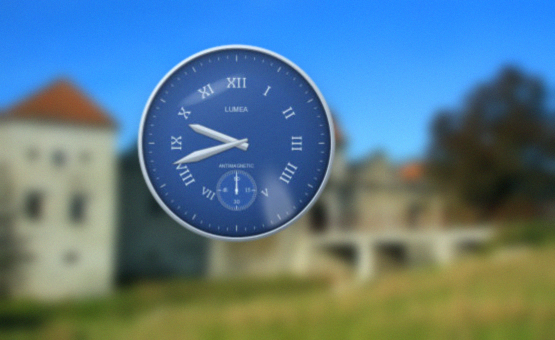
{"hour": 9, "minute": 42}
